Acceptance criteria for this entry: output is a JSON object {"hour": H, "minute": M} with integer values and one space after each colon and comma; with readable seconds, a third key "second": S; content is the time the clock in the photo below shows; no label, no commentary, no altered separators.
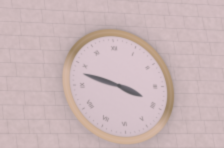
{"hour": 3, "minute": 48}
